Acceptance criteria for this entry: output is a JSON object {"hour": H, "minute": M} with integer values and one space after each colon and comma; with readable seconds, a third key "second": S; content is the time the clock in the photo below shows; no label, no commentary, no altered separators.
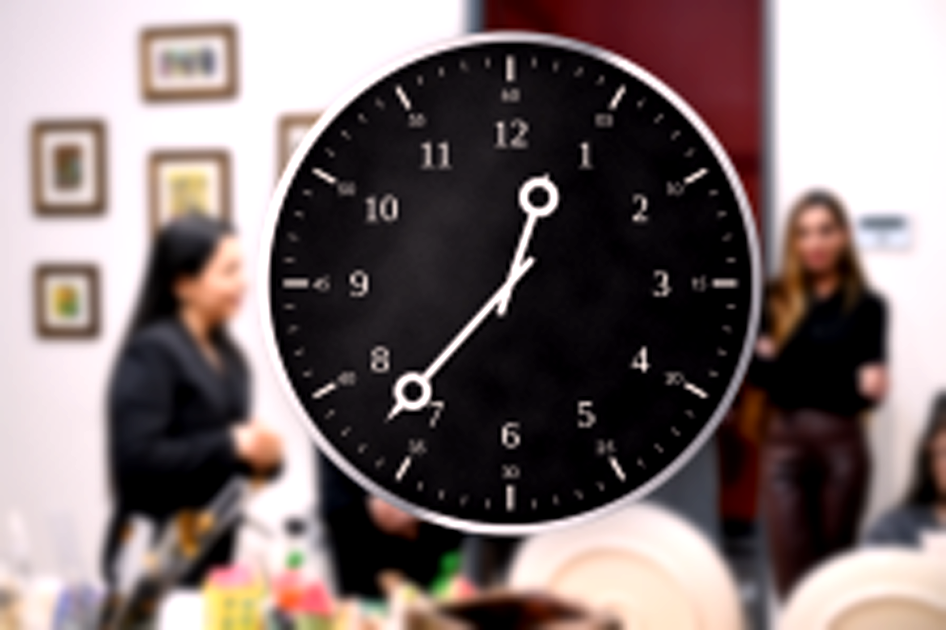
{"hour": 12, "minute": 37}
